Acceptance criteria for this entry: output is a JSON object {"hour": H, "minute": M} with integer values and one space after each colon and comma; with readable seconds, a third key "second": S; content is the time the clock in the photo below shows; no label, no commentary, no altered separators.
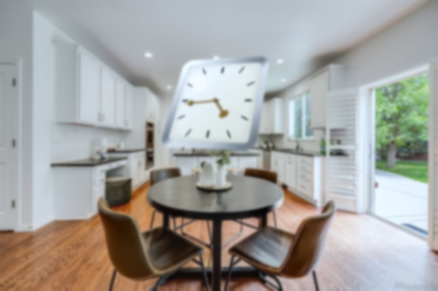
{"hour": 4, "minute": 44}
